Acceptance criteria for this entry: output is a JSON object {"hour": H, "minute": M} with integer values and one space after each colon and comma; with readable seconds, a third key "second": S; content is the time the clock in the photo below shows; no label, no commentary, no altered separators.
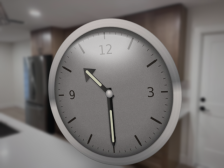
{"hour": 10, "minute": 30}
